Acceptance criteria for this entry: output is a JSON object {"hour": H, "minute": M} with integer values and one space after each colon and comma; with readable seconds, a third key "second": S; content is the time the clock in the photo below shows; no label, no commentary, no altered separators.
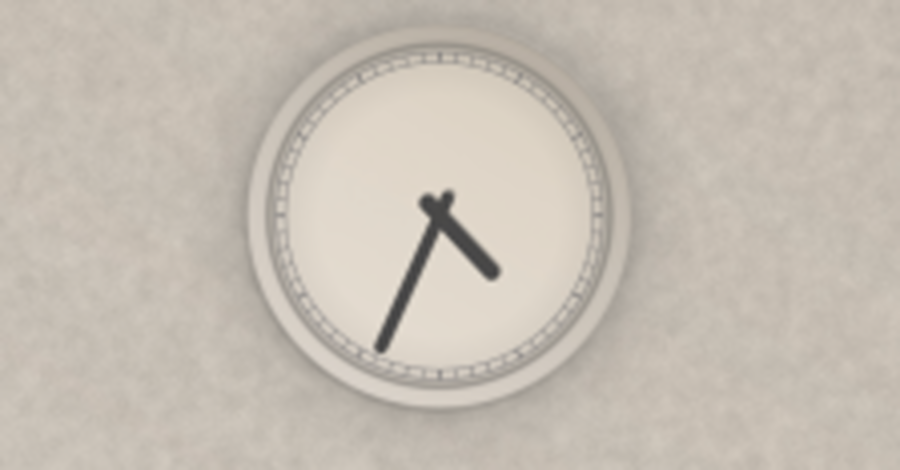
{"hour": 4, "minute": 34}
